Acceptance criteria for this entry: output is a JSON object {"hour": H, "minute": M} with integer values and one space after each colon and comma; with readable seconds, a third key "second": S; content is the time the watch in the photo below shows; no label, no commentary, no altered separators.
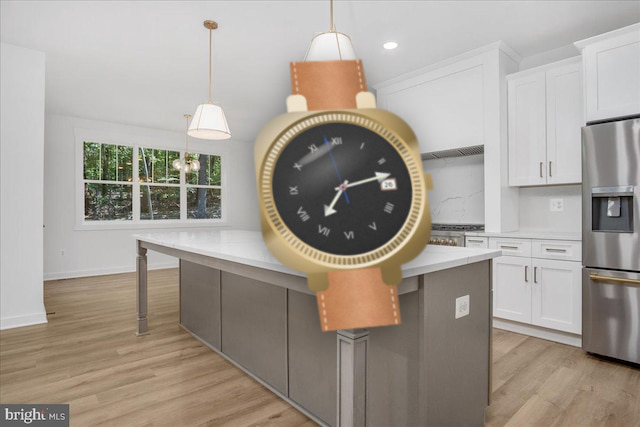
{"hour": 7, "minute": 12, "second": 58}
